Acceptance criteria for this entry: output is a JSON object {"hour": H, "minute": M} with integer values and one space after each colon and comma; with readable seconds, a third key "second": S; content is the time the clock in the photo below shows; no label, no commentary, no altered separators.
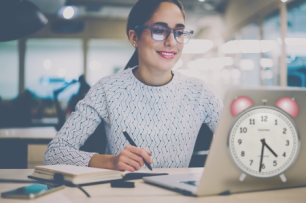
{"hour": 4, "minute": 31}
